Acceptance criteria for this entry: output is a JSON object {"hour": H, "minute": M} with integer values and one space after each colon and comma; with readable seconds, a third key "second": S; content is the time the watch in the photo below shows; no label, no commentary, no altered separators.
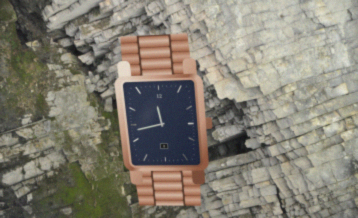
{"hour": 11, "minute": 43}
